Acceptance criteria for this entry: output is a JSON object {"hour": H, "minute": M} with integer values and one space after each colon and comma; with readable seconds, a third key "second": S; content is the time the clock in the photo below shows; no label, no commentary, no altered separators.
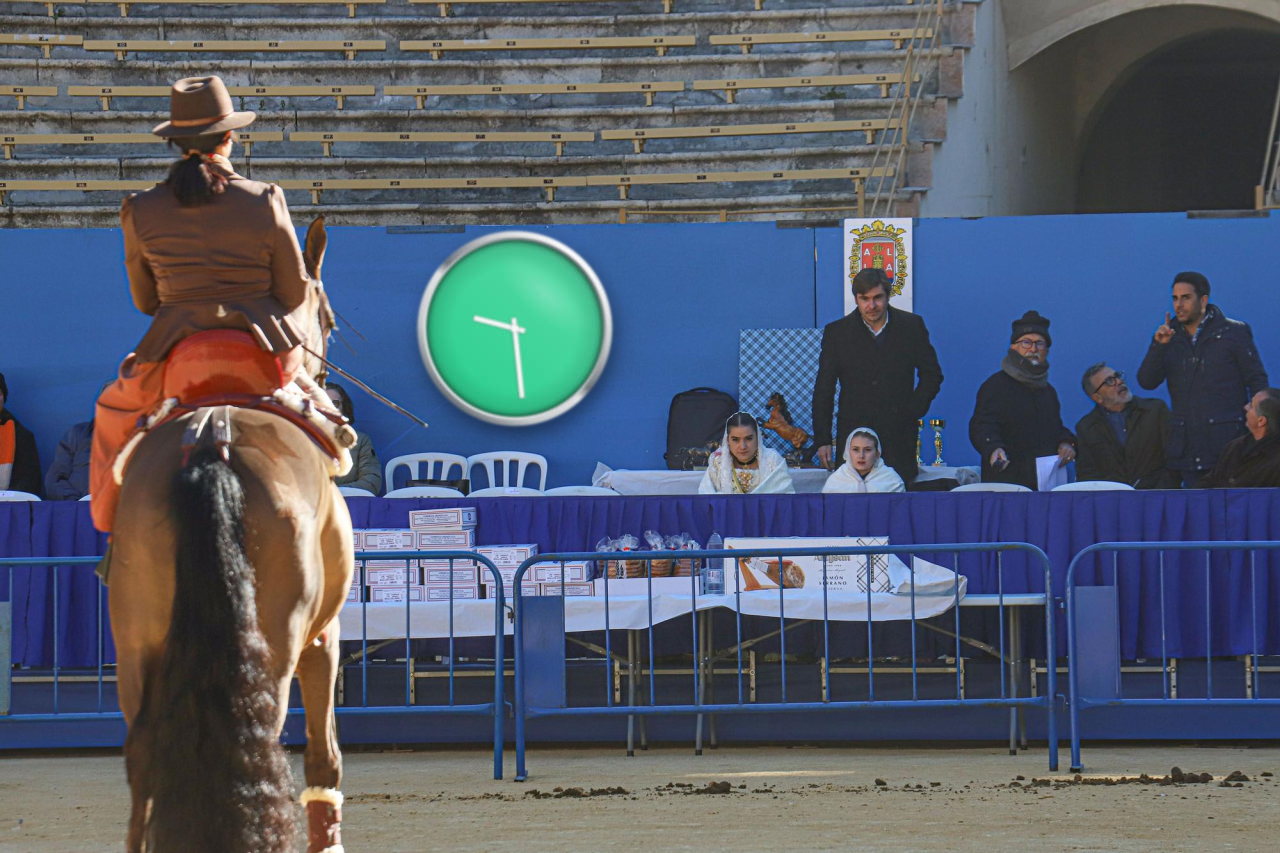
{"hour": 9, "minute": 29}
